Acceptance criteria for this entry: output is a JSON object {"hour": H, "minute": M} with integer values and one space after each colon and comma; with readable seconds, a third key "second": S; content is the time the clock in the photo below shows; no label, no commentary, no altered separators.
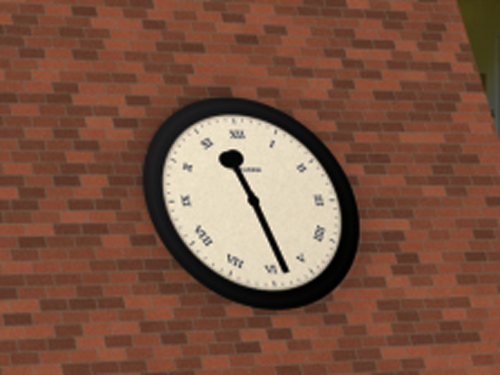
{"hour": 11, "minute": 28}
